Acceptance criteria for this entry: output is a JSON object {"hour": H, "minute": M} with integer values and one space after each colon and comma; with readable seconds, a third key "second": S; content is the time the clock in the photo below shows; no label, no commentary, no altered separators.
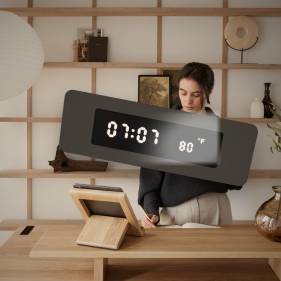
{"hour": 7, "minute": 7}
